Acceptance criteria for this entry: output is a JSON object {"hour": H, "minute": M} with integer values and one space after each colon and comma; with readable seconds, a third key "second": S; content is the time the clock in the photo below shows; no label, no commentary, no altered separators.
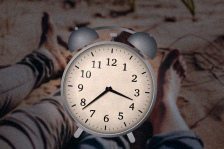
{"hour": 3, "minute": 38}
